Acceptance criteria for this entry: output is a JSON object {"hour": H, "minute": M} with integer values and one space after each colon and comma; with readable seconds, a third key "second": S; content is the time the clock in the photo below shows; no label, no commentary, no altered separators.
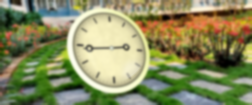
{"hour": 2, "minute": 44}
